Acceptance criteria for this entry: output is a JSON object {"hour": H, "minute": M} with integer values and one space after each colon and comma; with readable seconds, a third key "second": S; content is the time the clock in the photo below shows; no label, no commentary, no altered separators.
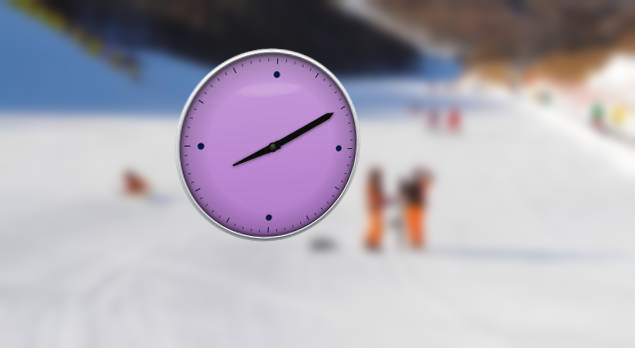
{"hour": 8, "minute": 10}
